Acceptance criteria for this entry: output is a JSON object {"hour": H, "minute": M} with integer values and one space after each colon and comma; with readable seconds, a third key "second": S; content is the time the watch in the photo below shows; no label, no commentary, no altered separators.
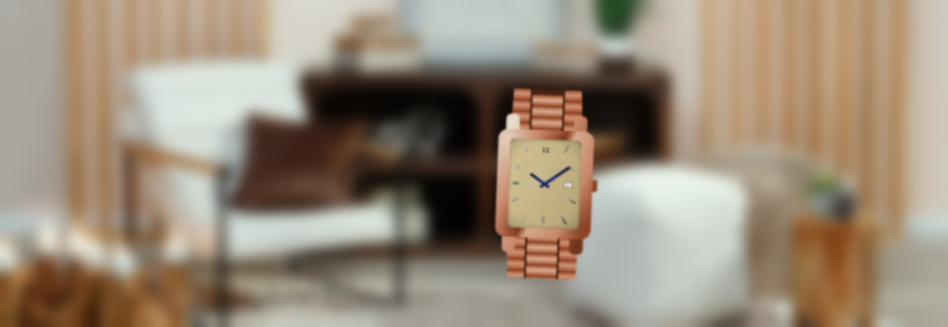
{"hour": 10, "minute": 9}
